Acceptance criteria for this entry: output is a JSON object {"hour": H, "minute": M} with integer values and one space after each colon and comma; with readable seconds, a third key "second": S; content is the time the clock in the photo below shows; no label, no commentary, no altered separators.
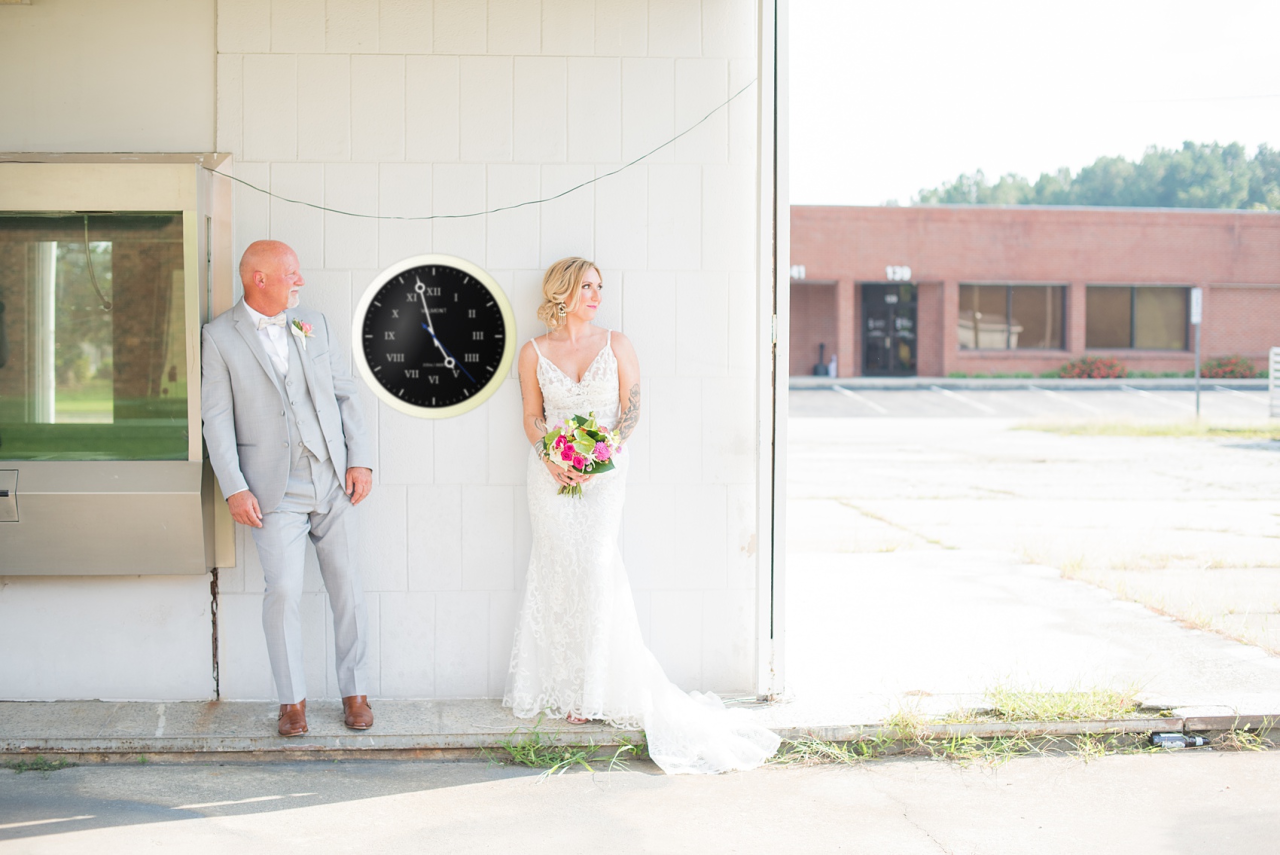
{"hour": 4, "minute": 57, "second": 23}
